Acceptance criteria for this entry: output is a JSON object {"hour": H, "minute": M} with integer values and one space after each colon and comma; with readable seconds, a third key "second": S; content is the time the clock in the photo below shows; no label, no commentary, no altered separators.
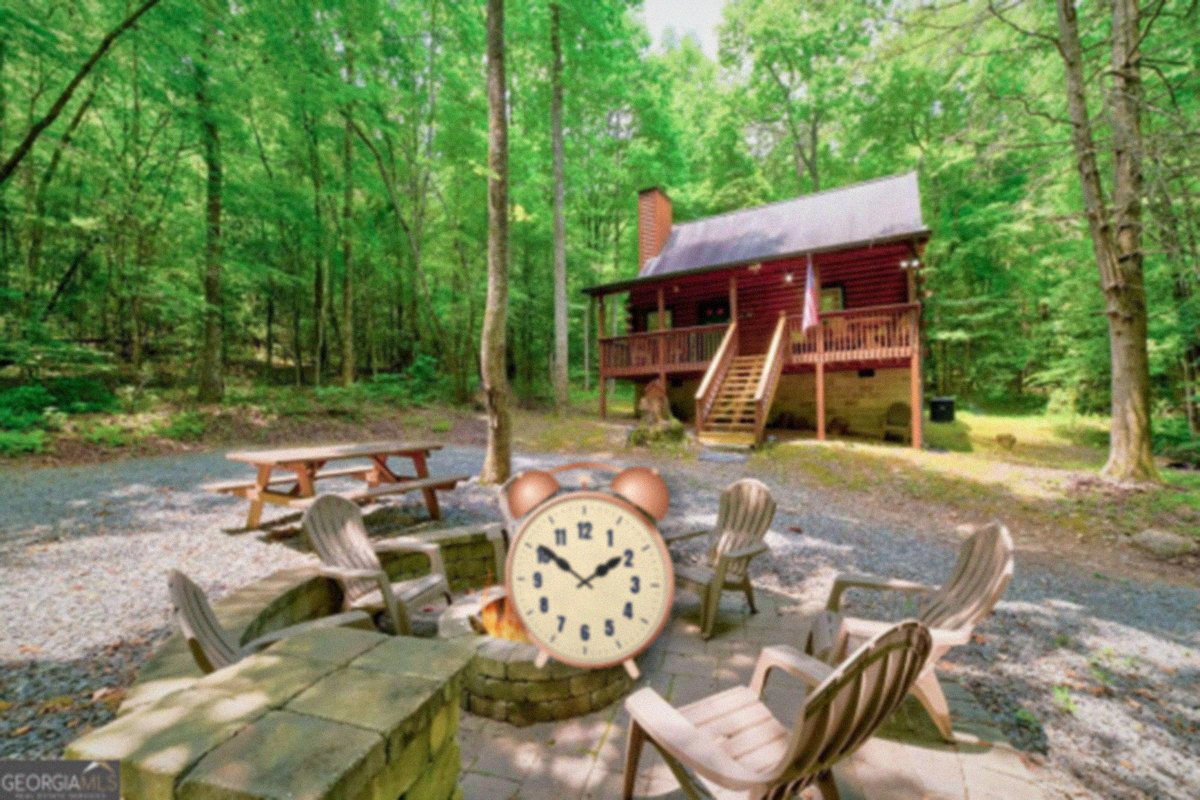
{"hour": 1, "minute": 51}
